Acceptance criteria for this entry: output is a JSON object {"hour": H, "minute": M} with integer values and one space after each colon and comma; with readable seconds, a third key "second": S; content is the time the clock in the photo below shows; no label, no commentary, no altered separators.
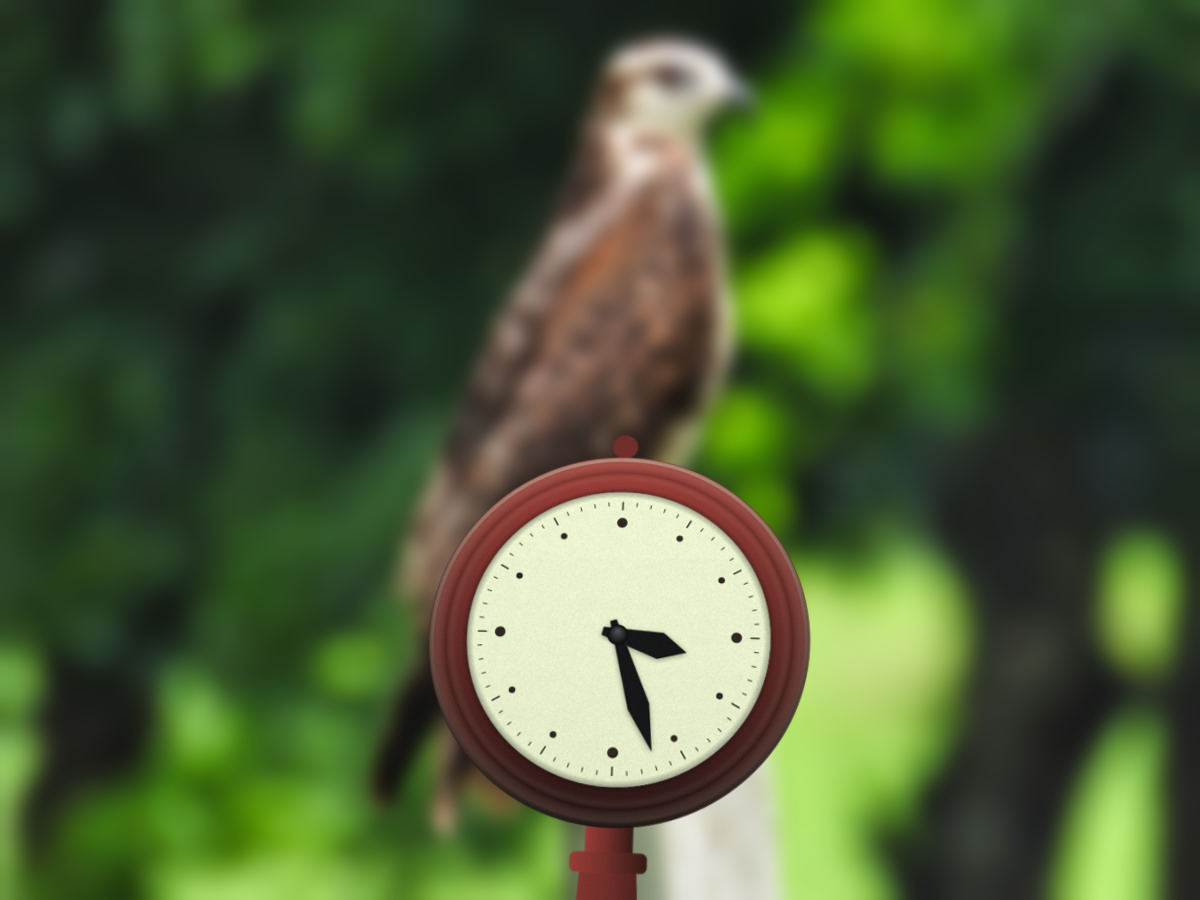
{"hour": 3, "minute": 27}
